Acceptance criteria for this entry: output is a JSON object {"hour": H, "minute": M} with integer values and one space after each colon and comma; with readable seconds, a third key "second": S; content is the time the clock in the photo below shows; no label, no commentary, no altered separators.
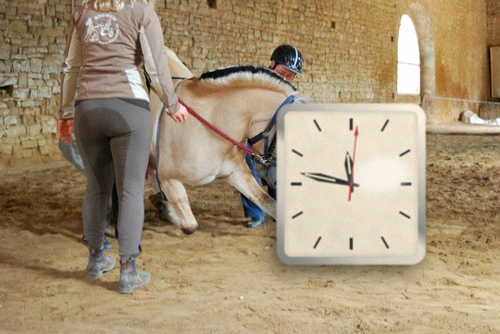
{"hour": 11, "minute": 47, "second": 1}
